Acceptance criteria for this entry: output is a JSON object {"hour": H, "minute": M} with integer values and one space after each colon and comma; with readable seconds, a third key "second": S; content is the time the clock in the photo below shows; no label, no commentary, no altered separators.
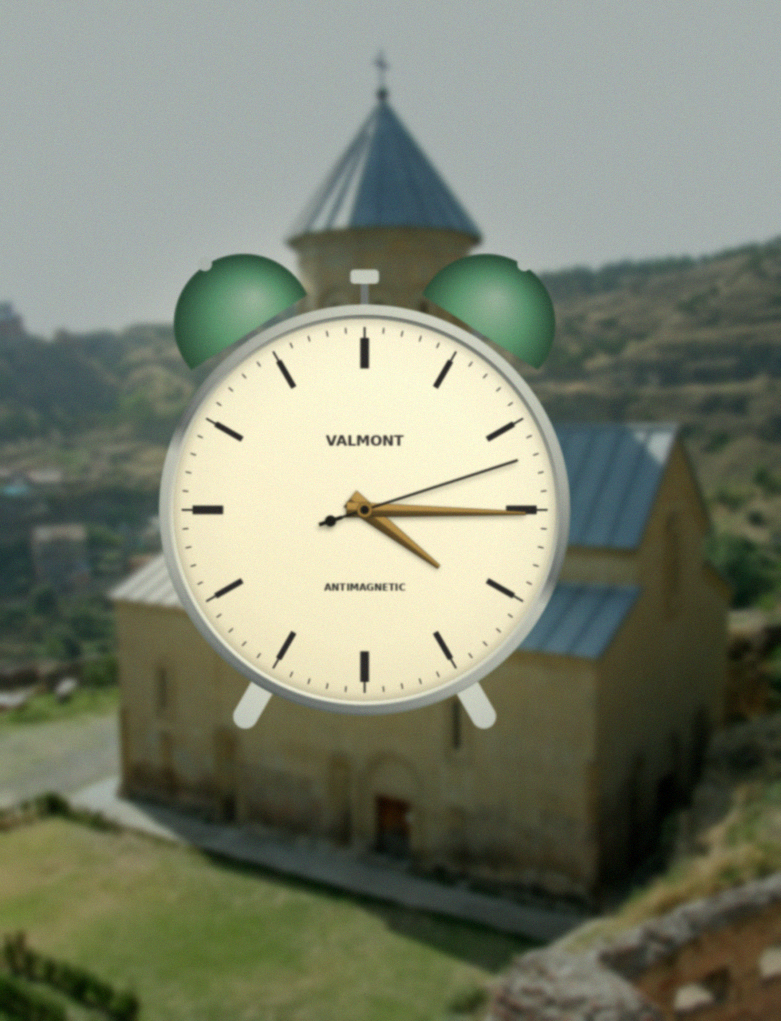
{"hour": 4, "minute": 15, "second": 12}
